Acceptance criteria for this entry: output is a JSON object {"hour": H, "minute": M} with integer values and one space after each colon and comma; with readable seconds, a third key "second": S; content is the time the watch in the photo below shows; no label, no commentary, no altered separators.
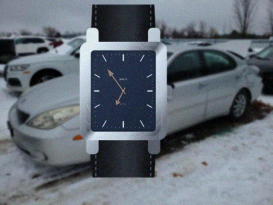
{"hour": 6, "minute": 54}
